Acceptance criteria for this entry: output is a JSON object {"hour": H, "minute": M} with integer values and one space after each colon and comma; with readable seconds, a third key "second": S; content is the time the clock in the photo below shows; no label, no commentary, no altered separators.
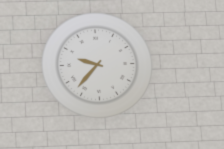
{"hour": 9, "minute": 37}
